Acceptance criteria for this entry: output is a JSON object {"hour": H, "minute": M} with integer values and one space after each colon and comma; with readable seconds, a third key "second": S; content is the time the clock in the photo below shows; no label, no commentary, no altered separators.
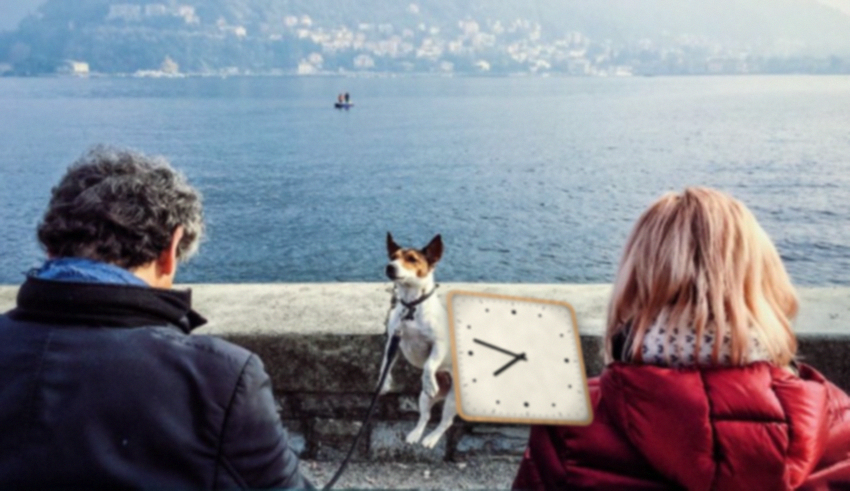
{"hour": 7, "minute": 48}
